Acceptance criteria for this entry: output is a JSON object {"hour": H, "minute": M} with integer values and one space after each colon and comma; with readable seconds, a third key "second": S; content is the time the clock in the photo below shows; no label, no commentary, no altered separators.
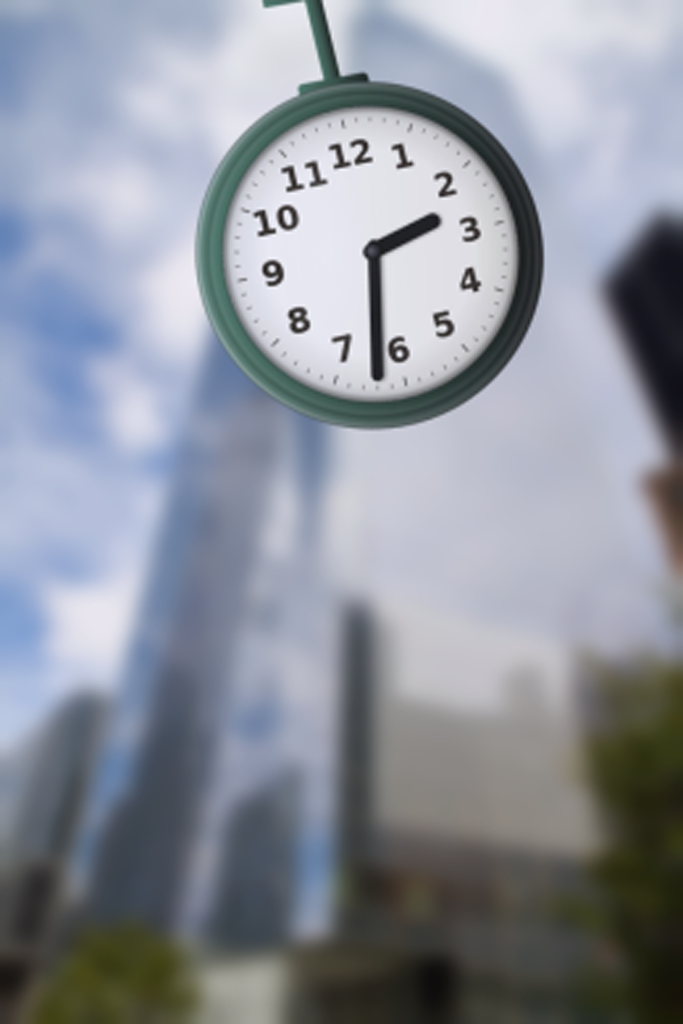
{"hour": 2, "minute": 32}
